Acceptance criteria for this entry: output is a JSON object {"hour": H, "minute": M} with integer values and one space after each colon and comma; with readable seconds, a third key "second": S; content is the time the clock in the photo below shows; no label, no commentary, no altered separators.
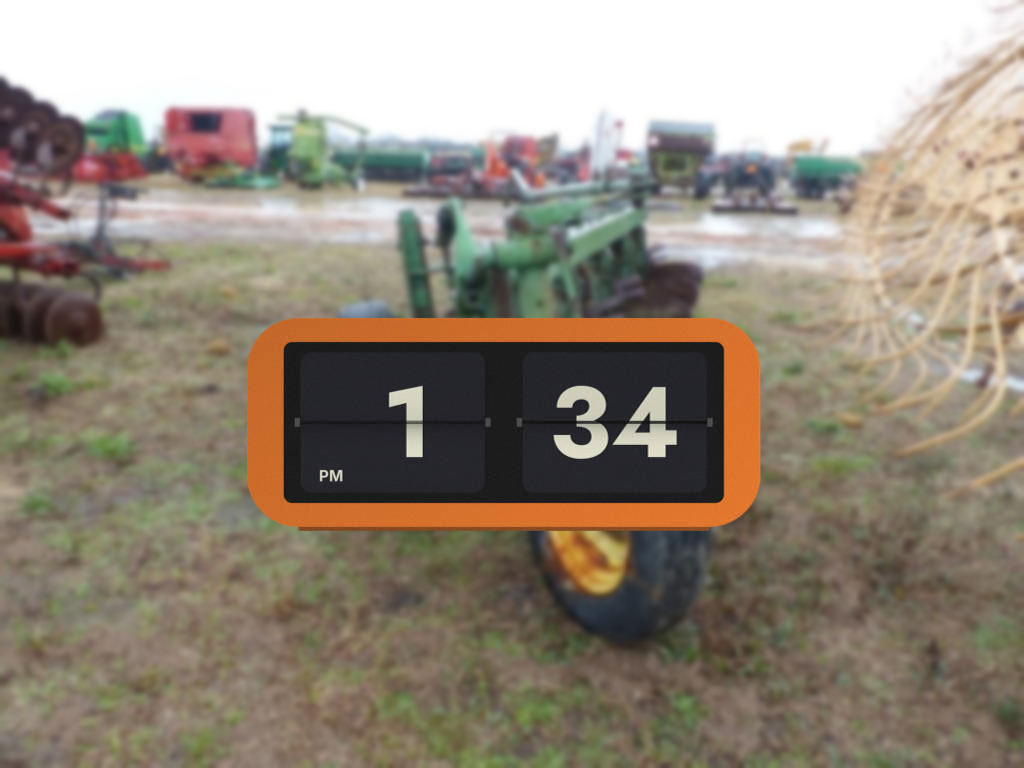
{"hour": 1, "minute": 34}
